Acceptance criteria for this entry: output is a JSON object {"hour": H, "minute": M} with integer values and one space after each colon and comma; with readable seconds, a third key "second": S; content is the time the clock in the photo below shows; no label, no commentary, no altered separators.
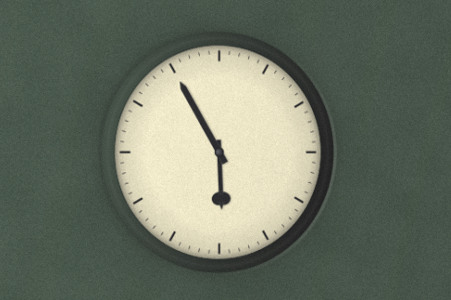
{"hour": 5, "minute": 55}
